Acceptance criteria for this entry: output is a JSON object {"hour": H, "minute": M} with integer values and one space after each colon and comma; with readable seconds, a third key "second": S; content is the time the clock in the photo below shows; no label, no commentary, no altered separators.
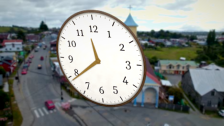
{"hour": 11, "minute": 39}
